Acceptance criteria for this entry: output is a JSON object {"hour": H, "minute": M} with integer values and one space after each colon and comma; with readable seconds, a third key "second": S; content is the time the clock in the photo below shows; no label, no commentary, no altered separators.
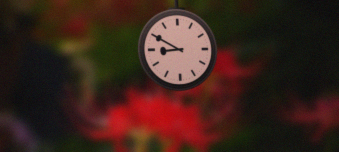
{"hour": 8, "minute": 50}
